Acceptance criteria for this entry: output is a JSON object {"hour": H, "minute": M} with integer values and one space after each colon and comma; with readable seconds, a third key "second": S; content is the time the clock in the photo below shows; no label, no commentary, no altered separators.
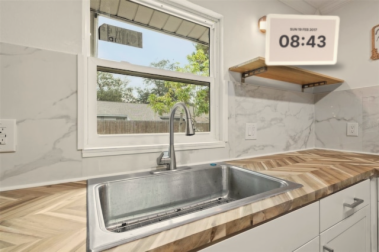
{"hour": 8, "minute": 43}
